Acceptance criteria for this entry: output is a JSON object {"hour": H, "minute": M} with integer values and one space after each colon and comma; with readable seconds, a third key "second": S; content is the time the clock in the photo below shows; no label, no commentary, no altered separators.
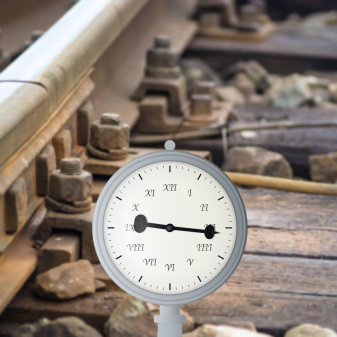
{"hour": 9, "minute": 16}
